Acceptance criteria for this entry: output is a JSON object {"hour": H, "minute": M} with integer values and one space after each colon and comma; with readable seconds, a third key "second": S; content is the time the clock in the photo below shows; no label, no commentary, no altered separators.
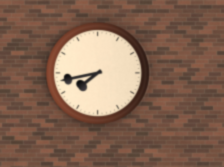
{"hour": 7, "minute": 43}
